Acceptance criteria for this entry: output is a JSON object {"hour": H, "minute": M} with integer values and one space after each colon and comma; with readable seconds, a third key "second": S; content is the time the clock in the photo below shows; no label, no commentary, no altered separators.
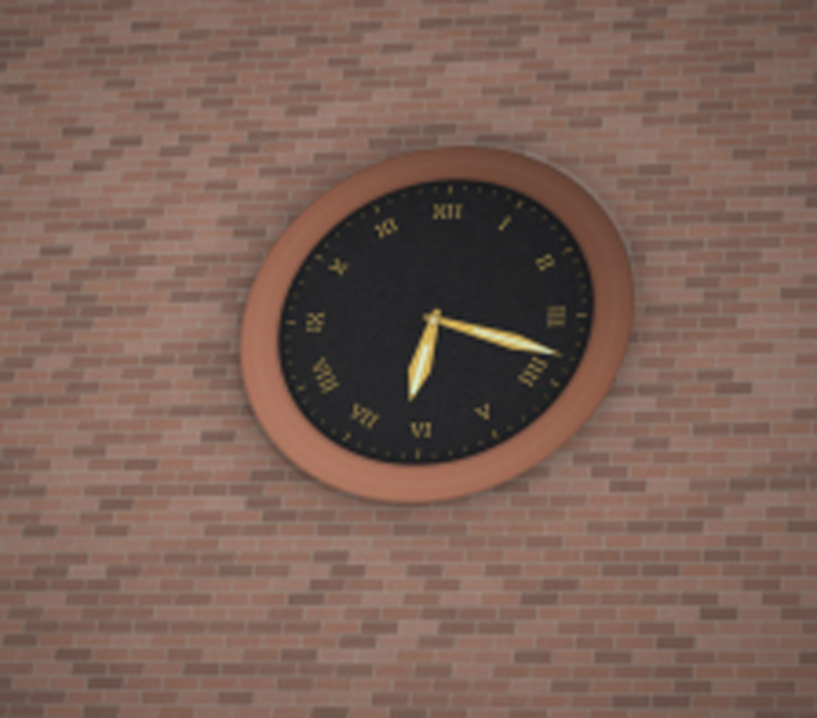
{"hour": 6, "minute": 18}
